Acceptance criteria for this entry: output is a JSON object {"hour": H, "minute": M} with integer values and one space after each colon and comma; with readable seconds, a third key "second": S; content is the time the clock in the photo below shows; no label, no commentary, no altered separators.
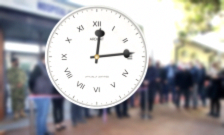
{"hour": 12, "minute": 14}
